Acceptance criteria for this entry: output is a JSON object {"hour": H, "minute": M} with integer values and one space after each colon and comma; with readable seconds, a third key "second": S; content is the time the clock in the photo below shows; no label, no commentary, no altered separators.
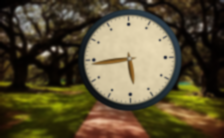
{"hour": 5, "minute": 44}
